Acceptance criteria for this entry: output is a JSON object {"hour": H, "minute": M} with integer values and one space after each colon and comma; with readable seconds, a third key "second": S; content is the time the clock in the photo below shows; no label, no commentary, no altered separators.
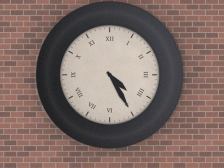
{"hour": 4, "minute": 25}
